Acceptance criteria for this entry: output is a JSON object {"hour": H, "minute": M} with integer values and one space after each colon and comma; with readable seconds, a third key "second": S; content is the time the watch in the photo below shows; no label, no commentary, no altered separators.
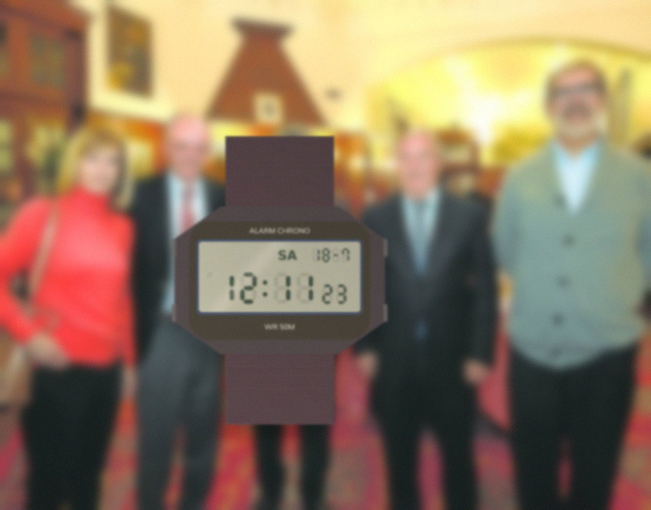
{"hour": 12, "minute": 11, "second": 23}
